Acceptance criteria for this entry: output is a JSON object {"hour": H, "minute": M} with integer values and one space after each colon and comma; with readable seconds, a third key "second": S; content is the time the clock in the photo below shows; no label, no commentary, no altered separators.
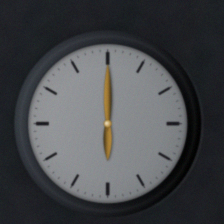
{"hour": 6, "minute": 0}
